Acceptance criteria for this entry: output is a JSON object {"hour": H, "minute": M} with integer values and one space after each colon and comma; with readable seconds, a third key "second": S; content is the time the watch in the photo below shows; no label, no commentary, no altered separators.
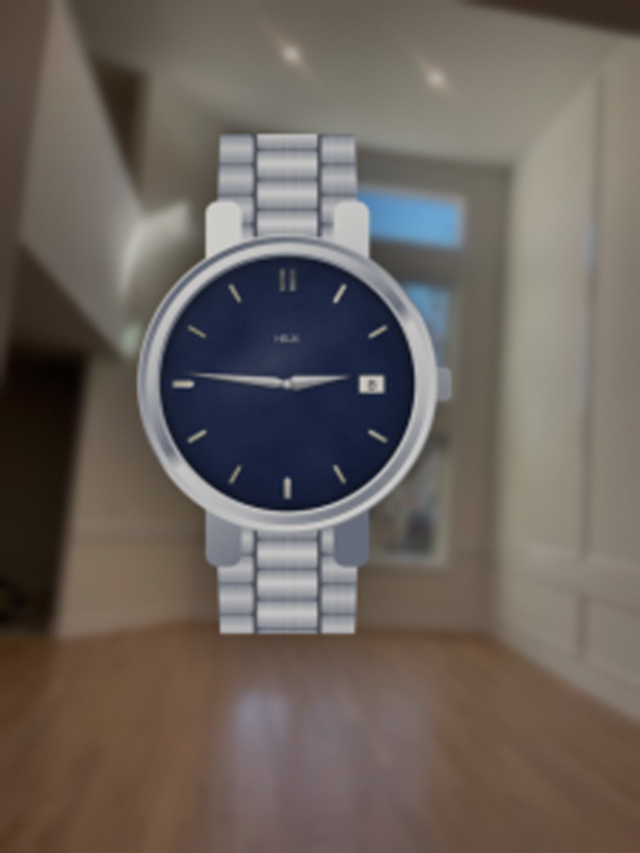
{"hour": 2, "minute": 46}
